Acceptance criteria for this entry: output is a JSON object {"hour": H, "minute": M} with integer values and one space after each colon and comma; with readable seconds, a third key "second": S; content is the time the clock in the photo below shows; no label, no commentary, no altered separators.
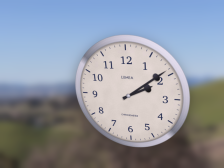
{"hour": 2, "minute": 9}
